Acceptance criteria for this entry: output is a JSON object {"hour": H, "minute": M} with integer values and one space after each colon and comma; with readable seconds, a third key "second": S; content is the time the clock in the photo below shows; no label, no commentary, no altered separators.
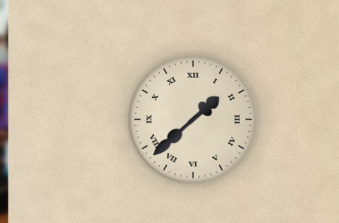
{"hour": 1, "minute": 38}
